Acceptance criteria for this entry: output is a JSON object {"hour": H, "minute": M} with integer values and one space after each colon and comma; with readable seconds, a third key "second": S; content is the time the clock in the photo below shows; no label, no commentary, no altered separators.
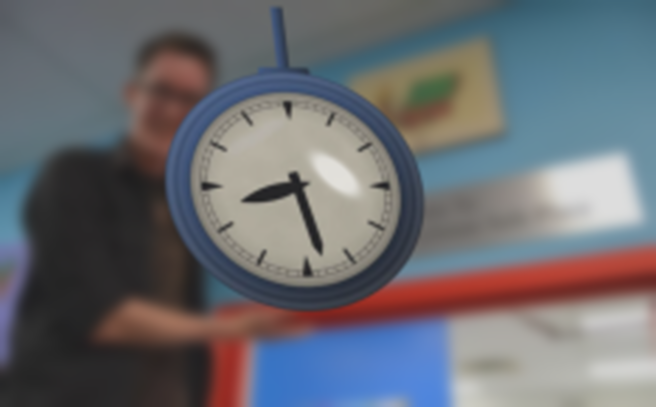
{"hour": 8, "minute": 28}
